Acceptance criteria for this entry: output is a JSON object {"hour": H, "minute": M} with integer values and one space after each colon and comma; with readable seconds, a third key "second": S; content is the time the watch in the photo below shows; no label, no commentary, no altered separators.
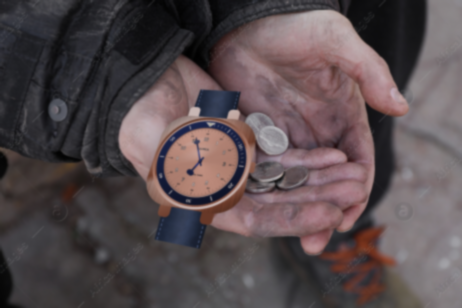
{"hour": 6, "minute": 56}
